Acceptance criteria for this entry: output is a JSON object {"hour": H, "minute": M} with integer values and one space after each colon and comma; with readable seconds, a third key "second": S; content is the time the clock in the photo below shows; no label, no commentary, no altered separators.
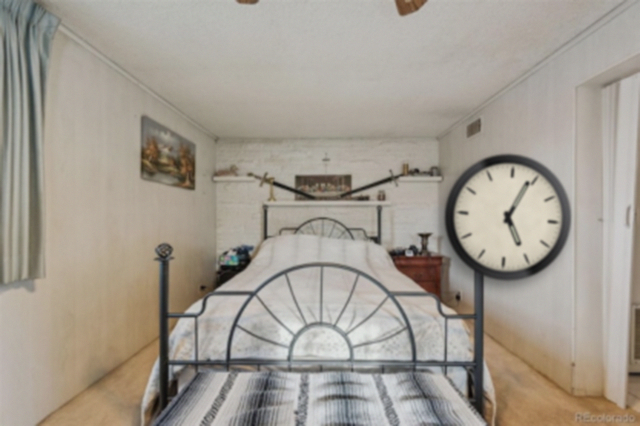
{"hour": 5, "minute": 4}
